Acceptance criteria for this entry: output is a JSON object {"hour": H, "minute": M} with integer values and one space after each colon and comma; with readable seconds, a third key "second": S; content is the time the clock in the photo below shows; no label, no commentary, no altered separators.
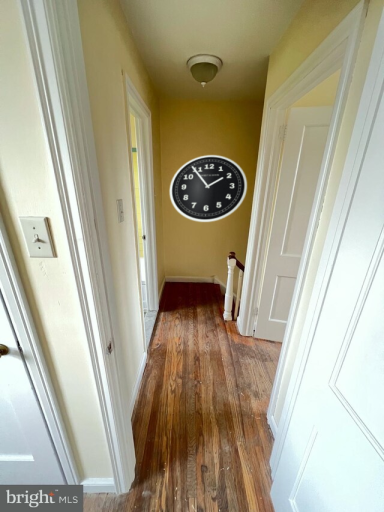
{"hour": 1, "minute": 54}
